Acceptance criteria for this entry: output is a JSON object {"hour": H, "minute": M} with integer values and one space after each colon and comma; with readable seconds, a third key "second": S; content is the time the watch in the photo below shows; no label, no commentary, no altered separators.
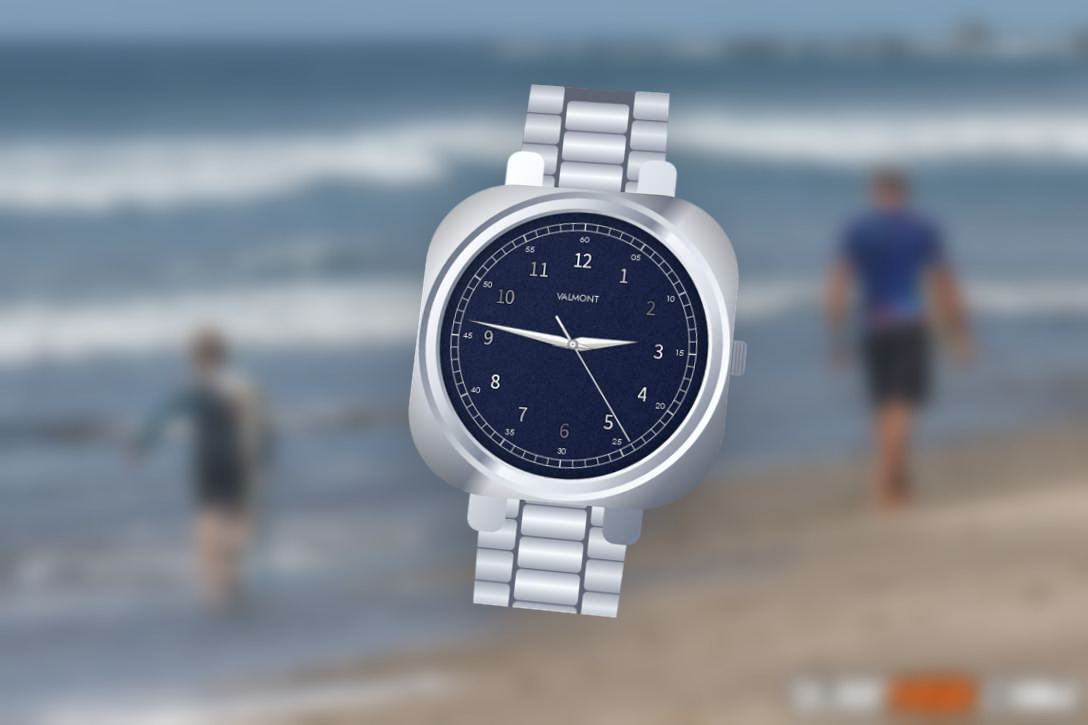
{"hour": 2, "minute": 46, "second": 24}
